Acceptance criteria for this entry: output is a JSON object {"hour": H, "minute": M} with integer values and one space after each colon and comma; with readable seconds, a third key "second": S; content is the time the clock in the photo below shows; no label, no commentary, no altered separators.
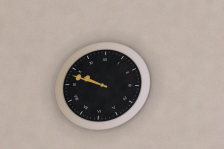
{"hour": 9, "minute": 48}
